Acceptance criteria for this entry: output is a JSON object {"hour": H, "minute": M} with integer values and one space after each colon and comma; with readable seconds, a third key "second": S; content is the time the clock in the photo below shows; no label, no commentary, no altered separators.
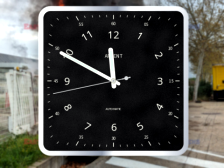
{"hour": 11, "minute": 49, "second": 43}
